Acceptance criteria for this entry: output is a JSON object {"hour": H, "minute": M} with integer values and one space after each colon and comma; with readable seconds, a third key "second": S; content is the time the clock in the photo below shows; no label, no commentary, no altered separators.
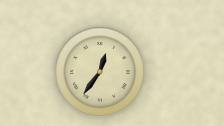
{"hour": 12, "minute": 36}
